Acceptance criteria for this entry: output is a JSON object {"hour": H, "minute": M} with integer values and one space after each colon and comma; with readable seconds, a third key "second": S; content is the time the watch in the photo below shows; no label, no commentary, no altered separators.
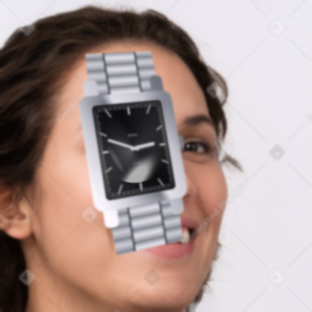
{"hour": 2, "minute": 49}
